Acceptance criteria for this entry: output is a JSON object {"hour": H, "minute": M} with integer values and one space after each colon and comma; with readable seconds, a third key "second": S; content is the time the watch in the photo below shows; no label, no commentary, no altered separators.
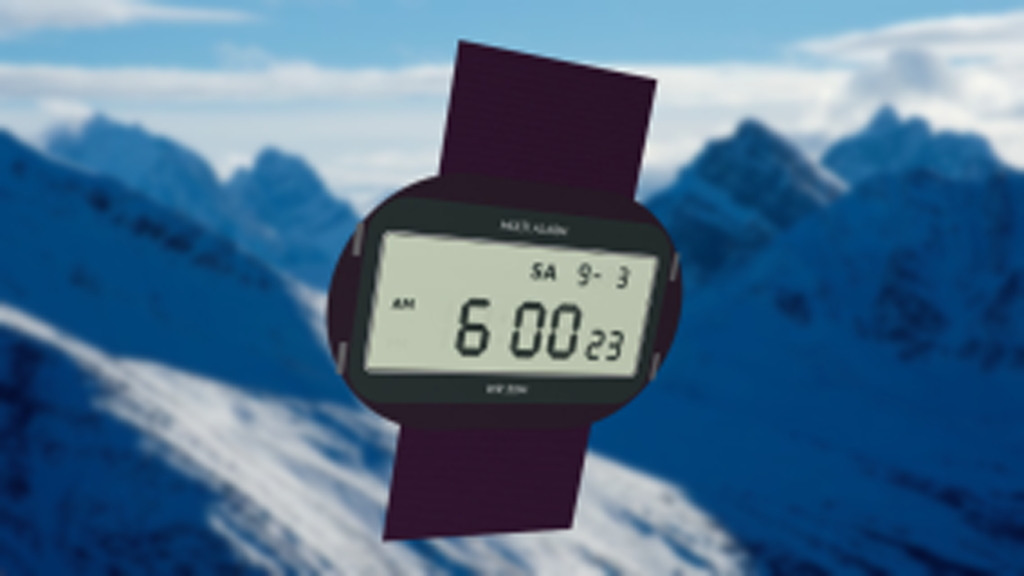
{"hour": 6, "minute": 0, "second": 23}
